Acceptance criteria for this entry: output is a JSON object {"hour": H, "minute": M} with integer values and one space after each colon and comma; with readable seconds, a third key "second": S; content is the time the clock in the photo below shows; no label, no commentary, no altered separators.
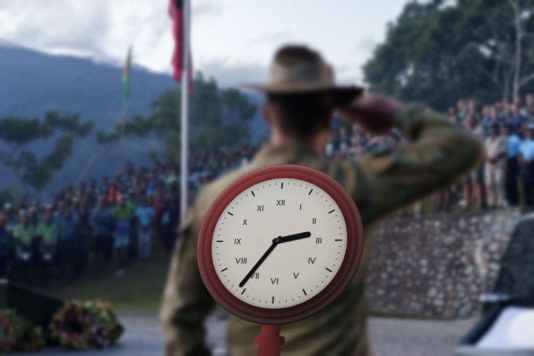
{"hour": 2, "minute": 36}
